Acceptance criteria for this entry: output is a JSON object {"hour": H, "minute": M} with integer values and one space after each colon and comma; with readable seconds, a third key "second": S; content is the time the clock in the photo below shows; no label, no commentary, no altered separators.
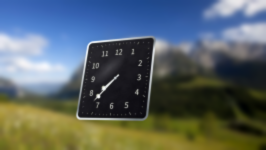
{"hour": 7, "minute": 37}
